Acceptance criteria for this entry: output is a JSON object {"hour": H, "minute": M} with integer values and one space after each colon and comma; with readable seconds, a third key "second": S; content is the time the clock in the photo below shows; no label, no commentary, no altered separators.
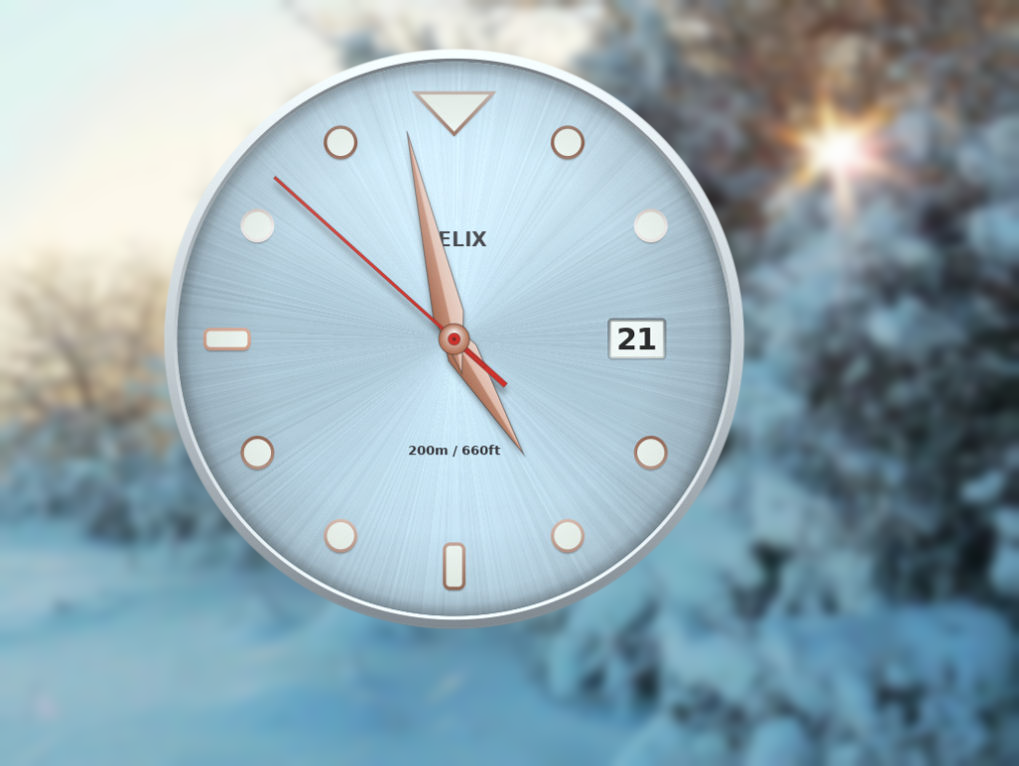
{"hour": 4, "minute": 57, "second": 52}
